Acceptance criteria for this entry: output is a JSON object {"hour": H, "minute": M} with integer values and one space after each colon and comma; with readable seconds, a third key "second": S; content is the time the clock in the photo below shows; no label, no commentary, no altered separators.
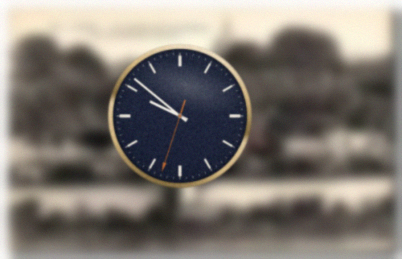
{"hour": 9, "minute": 51, "second": 33}
